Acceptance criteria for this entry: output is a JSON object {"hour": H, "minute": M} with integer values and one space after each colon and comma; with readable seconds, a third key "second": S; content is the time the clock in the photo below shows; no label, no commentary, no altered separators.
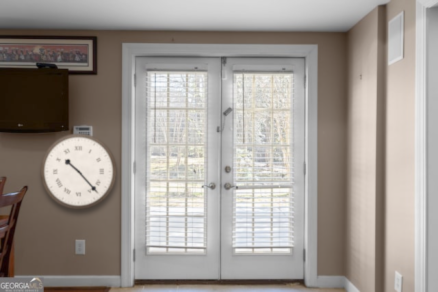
{"hour": 10, "minute": 23}
